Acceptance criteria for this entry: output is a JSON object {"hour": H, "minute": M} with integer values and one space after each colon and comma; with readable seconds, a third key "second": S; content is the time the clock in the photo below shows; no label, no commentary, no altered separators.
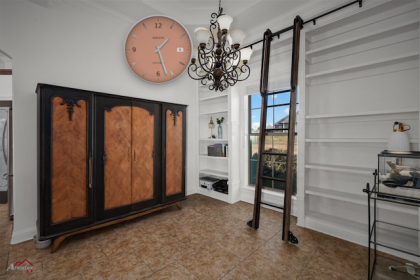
{"hour": 1, "minute": 27}
